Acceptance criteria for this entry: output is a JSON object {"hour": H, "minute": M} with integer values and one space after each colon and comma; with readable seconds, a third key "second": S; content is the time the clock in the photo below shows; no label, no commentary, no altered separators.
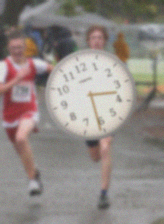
{"hour": 3, "minute": 31}
